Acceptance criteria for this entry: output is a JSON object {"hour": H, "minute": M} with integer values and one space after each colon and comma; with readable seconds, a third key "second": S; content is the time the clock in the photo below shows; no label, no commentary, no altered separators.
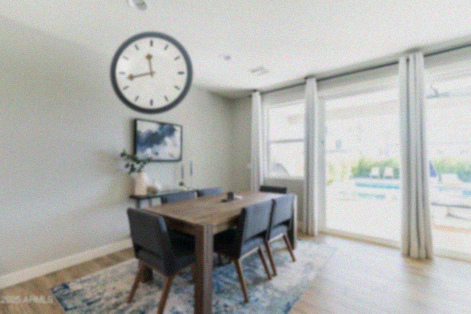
{"hour": 11, "minute": 43}
